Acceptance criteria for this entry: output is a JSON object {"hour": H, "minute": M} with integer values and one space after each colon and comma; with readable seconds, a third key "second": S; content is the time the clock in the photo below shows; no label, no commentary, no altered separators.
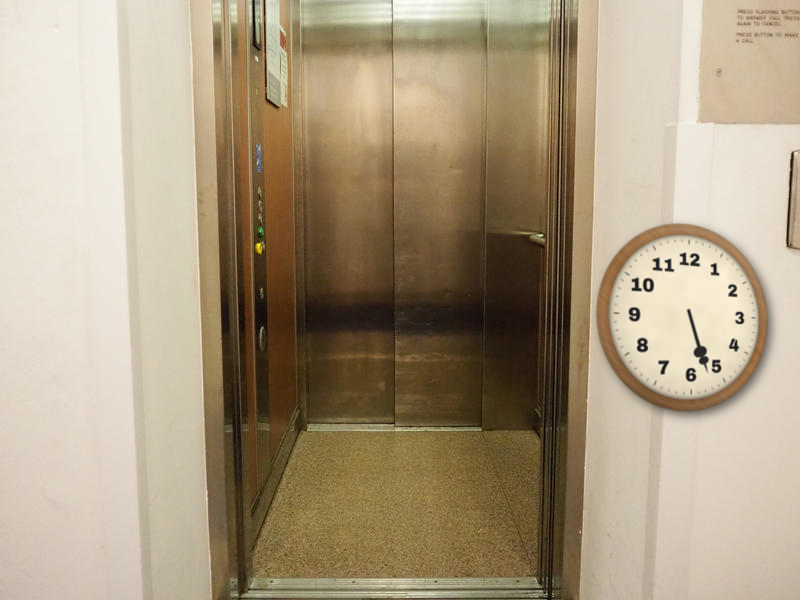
{"hour": 5, "minute": 27}
